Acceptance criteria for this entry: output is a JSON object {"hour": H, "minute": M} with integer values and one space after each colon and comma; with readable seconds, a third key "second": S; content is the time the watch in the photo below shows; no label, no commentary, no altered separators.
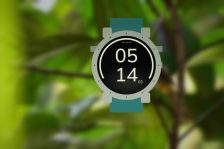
{"hour": 5, "minute": 14}
